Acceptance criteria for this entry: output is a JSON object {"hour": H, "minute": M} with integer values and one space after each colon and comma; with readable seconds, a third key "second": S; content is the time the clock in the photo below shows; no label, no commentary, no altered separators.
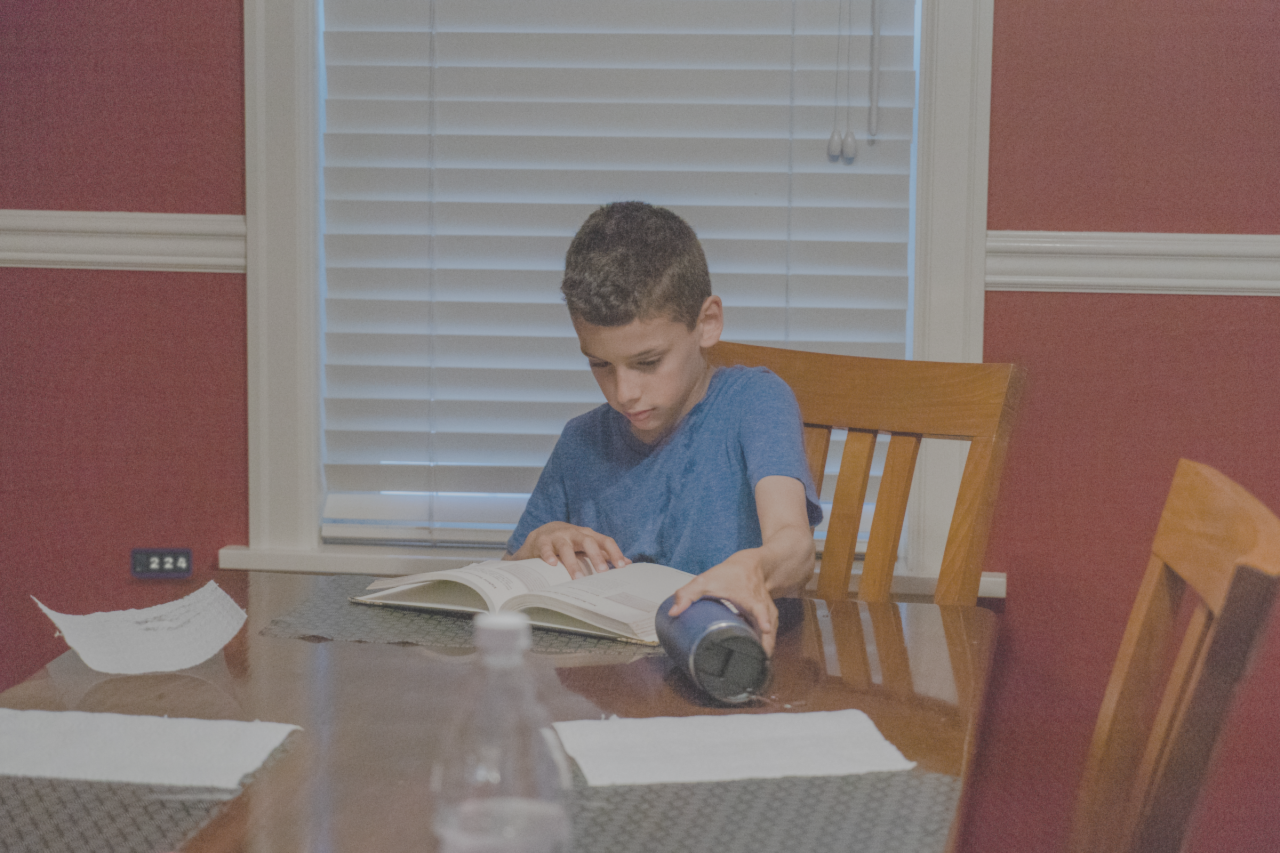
{"hour": 2, "minute": 24}
